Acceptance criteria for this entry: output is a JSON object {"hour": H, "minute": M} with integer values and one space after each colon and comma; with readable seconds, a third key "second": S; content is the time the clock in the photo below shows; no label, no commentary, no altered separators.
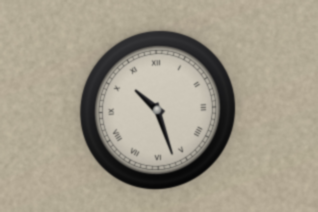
{"hour": 10, "minute": 27}
